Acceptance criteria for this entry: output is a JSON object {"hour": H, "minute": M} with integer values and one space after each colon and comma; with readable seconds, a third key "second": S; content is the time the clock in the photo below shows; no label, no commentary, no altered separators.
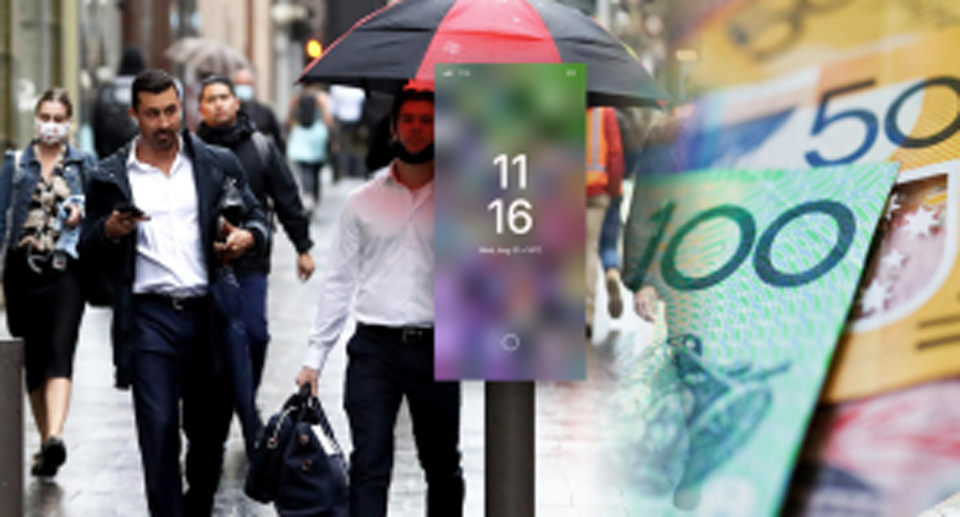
{"hour": 11, "minute": 16}
